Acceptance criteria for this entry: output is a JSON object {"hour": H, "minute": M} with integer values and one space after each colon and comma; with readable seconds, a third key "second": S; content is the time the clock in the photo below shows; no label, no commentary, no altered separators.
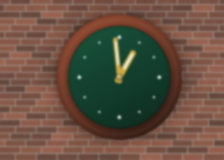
{"hour": 12, "minute": 59}
